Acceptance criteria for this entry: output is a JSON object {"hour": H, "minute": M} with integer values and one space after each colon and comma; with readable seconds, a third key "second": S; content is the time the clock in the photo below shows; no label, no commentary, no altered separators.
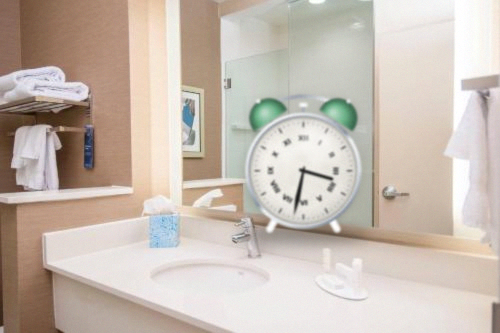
{"hour": 3, "minute": 32}
